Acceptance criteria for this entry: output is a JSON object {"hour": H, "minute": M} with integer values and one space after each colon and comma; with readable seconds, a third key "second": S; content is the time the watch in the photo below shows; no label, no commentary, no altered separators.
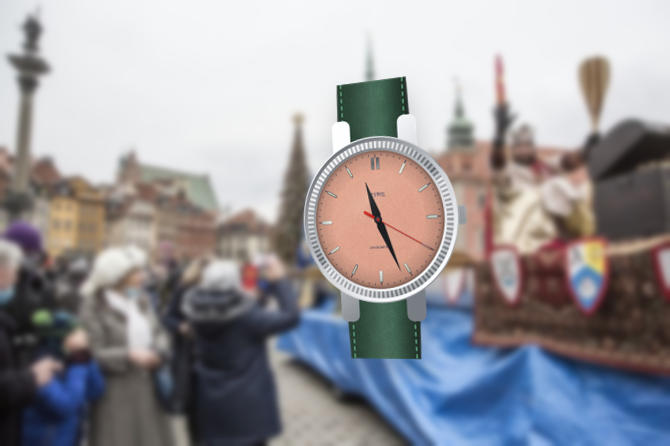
{"hour": 11, "minute": 26, "second": 20}
